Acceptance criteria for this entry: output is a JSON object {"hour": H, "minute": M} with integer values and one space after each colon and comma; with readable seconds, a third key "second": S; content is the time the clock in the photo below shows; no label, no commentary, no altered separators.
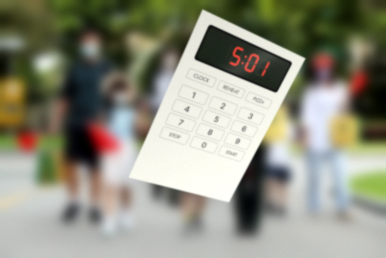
{"hour": 5, "minute": 1}
